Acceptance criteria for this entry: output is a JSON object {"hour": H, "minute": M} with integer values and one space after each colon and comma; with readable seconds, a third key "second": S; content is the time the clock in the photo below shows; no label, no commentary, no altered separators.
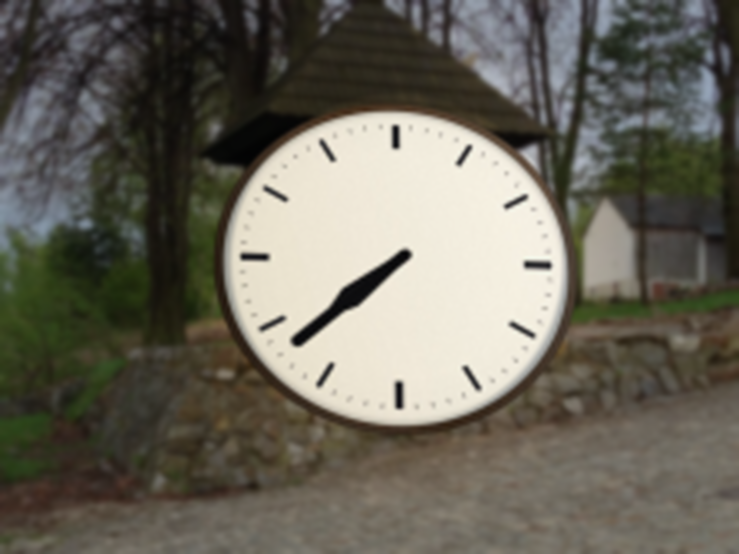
{"hour": 7, "minute": 38}
